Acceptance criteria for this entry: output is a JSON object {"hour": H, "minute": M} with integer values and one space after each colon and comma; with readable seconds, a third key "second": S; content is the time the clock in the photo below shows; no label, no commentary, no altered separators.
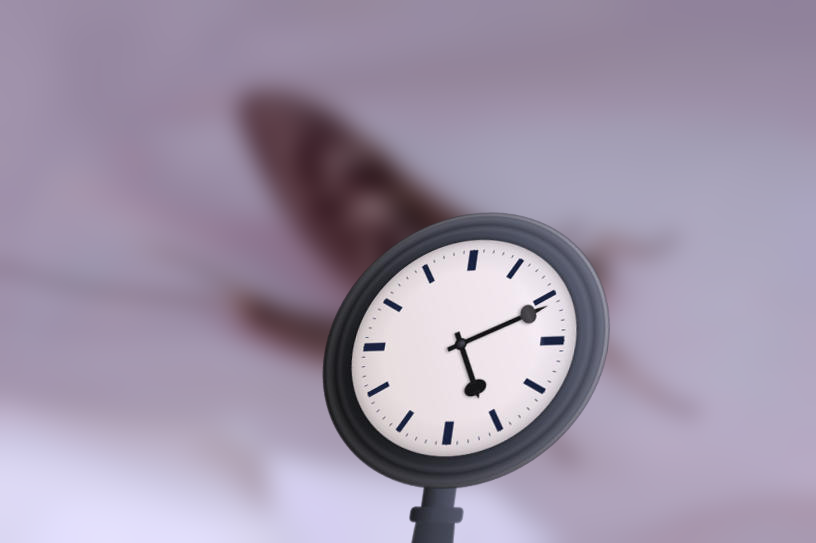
{"hour": 5, "minute": 11}
